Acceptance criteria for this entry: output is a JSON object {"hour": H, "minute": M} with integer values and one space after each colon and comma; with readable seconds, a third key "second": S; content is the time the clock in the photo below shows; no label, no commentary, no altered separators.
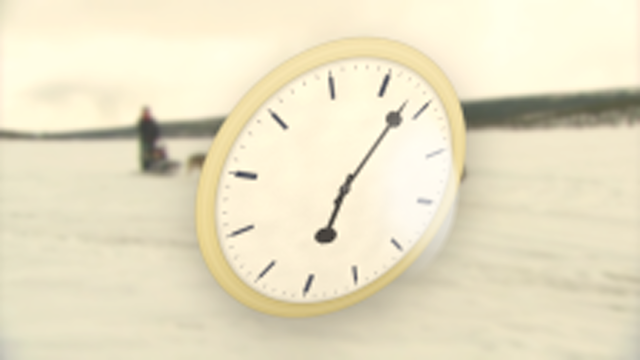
{"hour": 6, "minute": 3}
